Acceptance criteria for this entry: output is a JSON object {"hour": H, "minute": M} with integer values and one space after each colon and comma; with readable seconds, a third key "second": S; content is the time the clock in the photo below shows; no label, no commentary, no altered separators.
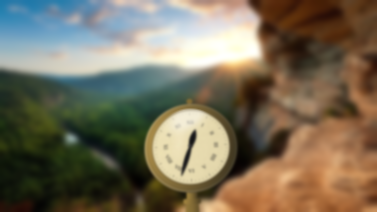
{"hour": 12, "minute": 33}
